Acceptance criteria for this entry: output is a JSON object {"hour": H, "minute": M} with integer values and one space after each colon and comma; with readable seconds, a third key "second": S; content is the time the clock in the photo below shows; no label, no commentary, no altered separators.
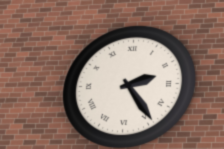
{"hour": 2, "minute": 24}
